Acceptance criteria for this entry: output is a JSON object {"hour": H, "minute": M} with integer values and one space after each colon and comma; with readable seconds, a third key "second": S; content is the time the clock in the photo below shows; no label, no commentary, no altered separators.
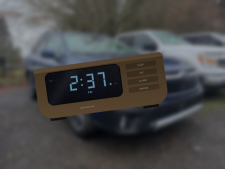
{"hour": 2, "minute": 37}
